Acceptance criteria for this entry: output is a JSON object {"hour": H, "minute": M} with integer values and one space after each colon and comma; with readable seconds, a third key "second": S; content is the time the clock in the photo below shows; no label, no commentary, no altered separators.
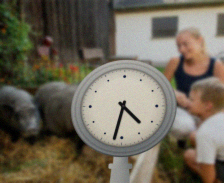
{"hour": 4, "minute": 32}
